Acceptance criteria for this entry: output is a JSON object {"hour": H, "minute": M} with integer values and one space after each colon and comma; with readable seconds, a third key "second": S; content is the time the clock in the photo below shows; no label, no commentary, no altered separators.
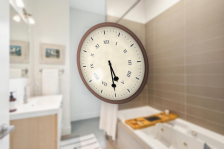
{"hour": 5, "minute": 30}
